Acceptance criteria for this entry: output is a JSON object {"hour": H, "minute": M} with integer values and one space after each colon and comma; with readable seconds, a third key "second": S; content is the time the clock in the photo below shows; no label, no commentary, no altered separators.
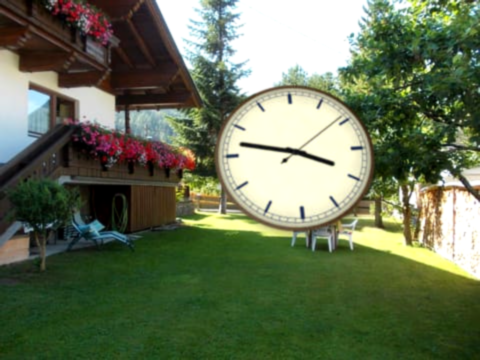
{"hour": 3, "minute": 47, "second": 9}
